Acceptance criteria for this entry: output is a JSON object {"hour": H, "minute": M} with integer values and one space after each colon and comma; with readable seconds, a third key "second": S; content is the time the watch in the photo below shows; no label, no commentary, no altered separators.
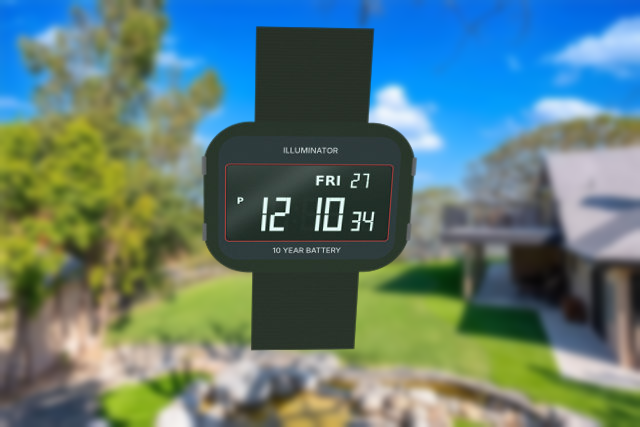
{"hour": 12, "minute": 10, "second": 34}
